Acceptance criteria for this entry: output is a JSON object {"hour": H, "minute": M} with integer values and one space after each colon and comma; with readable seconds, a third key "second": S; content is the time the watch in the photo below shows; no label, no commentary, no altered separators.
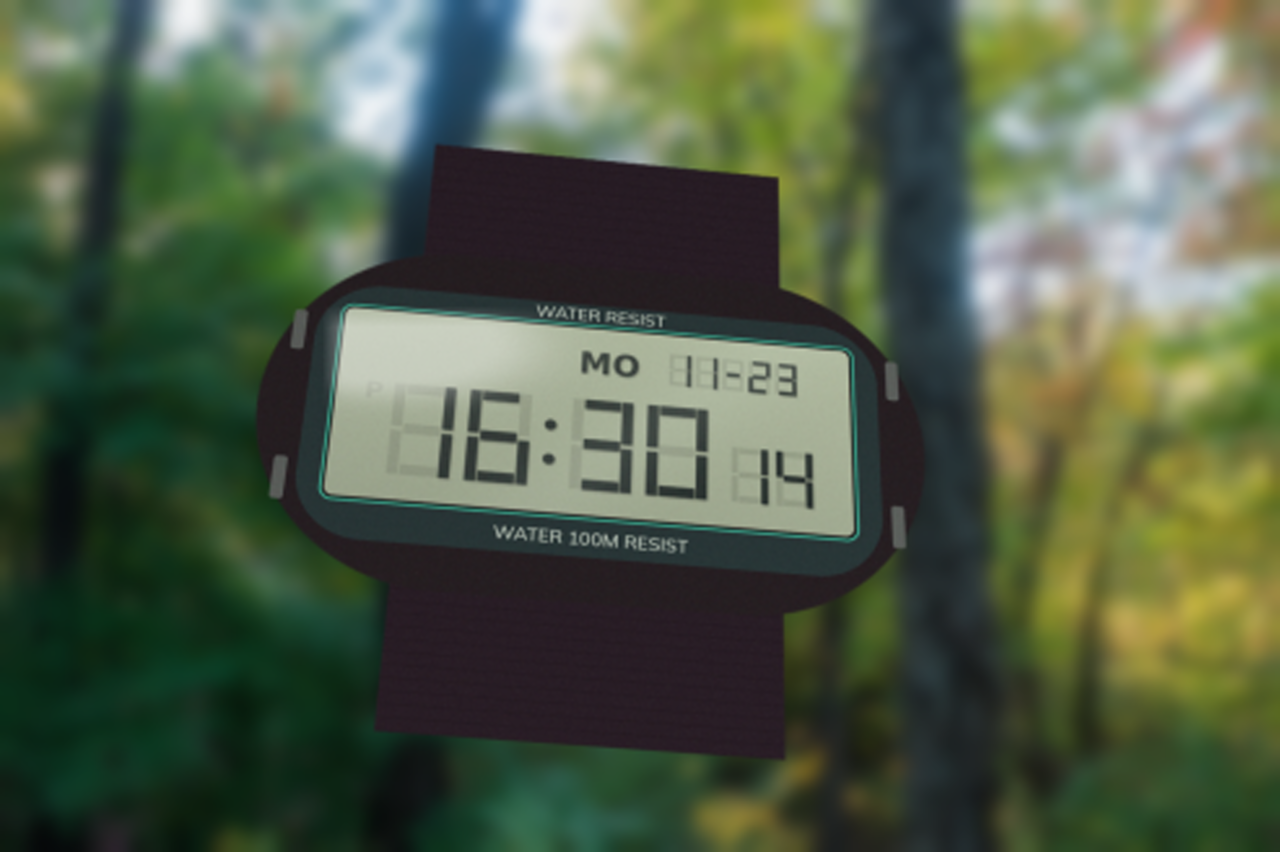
{"hour": 16, "minute": 30, "second": 14}
